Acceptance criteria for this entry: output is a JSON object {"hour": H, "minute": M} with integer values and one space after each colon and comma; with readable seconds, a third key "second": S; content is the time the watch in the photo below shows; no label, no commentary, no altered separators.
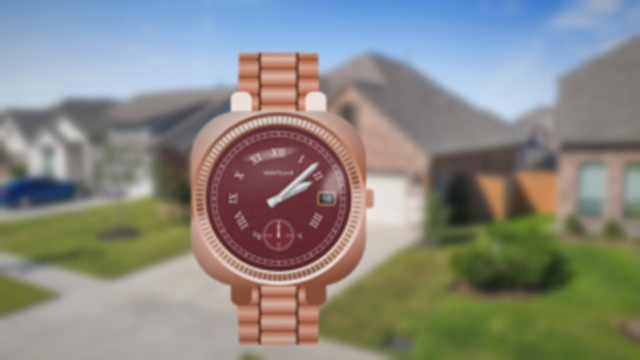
{"hour": 2, "minute": 8}
